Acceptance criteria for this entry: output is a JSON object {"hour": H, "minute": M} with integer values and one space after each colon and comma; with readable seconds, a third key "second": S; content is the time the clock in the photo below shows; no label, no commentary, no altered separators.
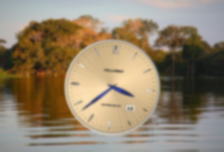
{"hour": 3, "minute": 38}
